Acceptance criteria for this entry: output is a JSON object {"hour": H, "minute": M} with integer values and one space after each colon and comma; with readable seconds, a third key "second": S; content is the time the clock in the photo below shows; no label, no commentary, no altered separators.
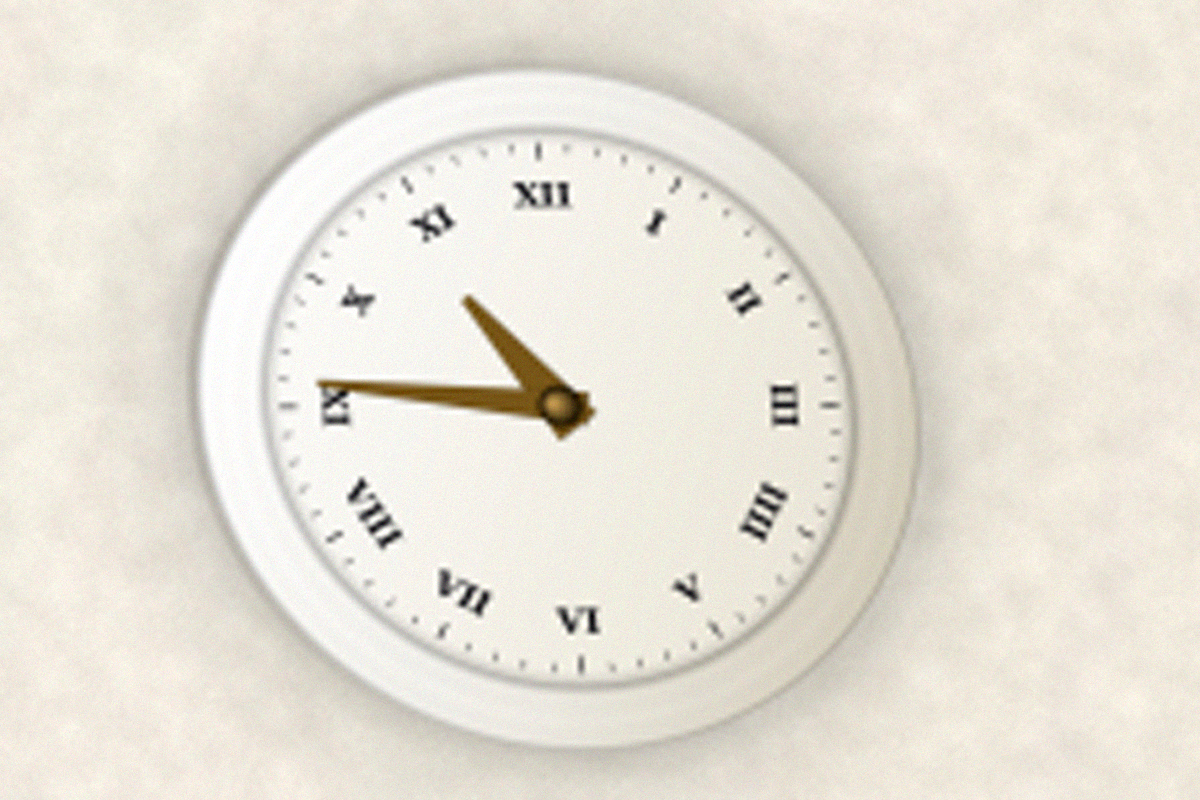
{"hour": 10, "minute": 46}
